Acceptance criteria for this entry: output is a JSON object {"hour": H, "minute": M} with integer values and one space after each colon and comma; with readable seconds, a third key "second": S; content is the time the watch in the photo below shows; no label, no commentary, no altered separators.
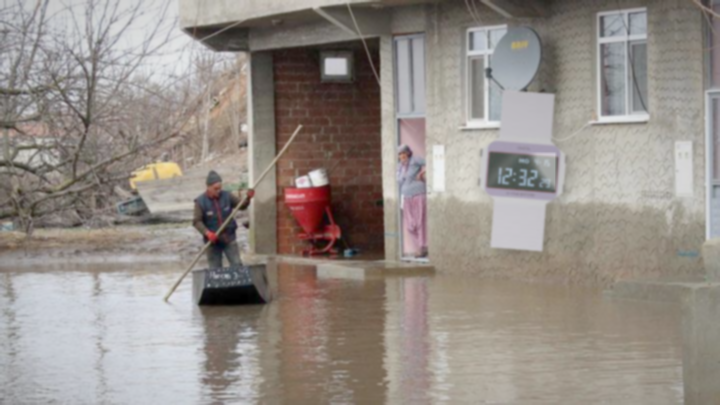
{"hour": 12, "minute": 32}
